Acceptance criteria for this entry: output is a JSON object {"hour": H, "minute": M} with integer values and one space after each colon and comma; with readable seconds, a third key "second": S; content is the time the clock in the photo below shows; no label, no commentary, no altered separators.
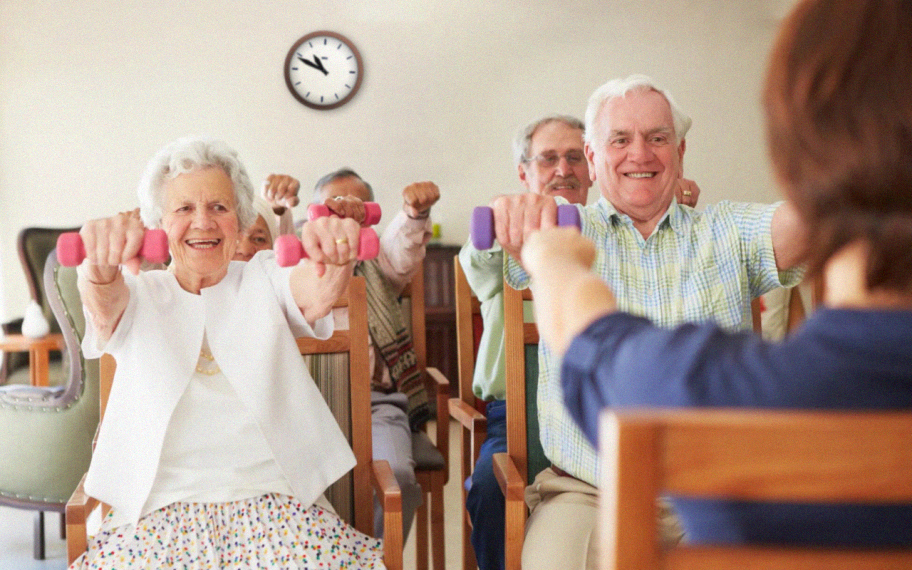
{"hour": 10, "minute": 49}
